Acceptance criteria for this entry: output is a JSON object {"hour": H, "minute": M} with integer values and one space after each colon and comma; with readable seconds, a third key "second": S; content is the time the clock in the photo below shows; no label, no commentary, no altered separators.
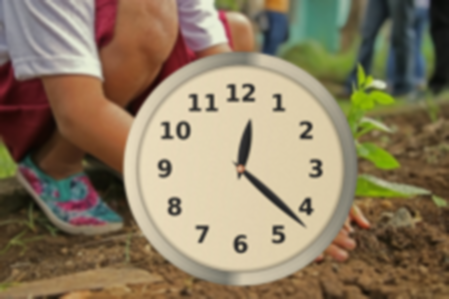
{"hour": 12, "minute": 22}
